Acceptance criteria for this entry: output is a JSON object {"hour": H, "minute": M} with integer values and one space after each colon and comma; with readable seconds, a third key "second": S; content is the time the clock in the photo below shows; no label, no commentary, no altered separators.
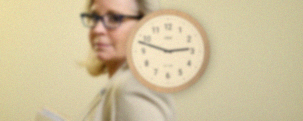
{"hour": 2, "minute": 48}
